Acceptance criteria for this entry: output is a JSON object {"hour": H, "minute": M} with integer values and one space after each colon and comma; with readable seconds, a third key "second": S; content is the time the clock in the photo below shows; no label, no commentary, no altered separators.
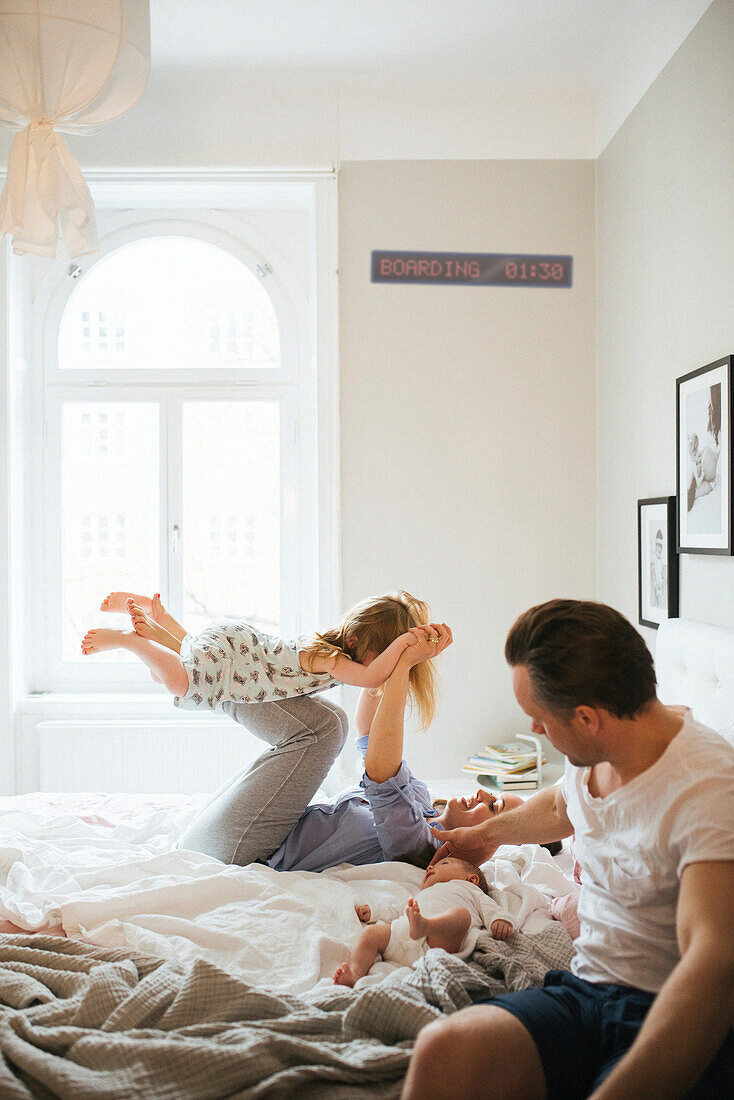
{"hour": 1, "minute": 30}
